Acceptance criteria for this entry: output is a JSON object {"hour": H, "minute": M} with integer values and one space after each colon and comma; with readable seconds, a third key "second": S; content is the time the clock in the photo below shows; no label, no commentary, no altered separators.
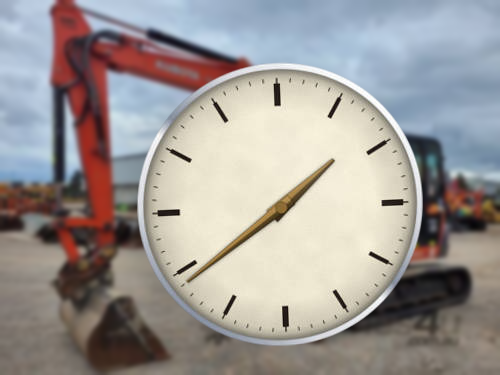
{"hour": 1, "minute": 39}
